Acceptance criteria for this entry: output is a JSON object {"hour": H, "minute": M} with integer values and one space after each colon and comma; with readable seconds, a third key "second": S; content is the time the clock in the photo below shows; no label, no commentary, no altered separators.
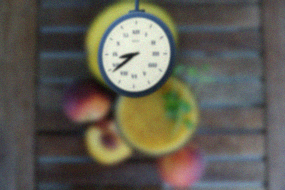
{"hour": 8, "minute": 39}
